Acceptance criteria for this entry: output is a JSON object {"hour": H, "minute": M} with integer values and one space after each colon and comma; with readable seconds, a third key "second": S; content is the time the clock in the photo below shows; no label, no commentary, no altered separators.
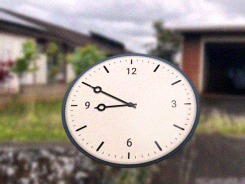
{"hour": 8, "minute": 50}
